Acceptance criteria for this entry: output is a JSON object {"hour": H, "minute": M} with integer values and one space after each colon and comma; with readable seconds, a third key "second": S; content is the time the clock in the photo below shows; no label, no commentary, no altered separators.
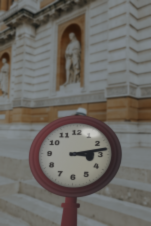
{"hour": 3, "minute": 13}
